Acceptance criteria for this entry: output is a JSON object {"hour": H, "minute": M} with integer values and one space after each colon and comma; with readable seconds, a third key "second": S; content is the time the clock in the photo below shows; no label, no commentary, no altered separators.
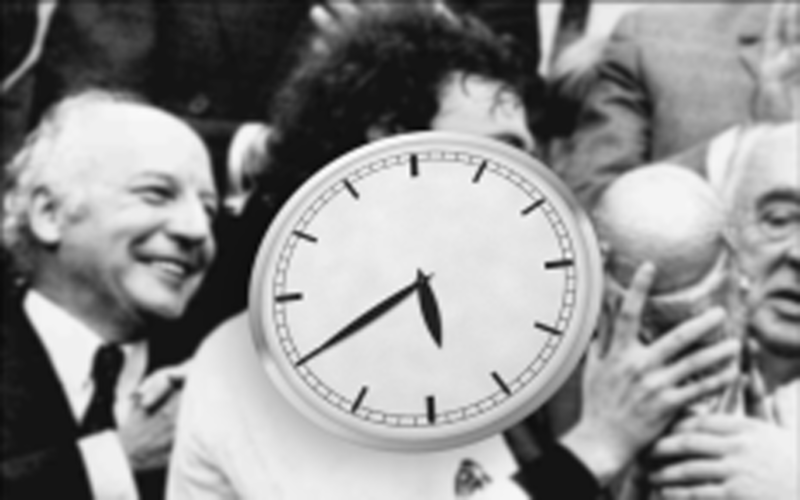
{"hour": 5, "minute": 40}
